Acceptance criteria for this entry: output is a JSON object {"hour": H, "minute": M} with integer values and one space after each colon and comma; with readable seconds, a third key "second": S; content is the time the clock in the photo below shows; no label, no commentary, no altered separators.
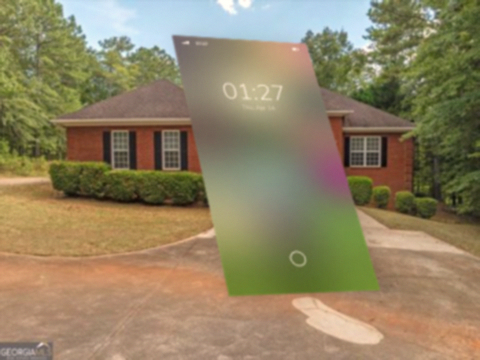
{"hour": 1, "minute": 27}
